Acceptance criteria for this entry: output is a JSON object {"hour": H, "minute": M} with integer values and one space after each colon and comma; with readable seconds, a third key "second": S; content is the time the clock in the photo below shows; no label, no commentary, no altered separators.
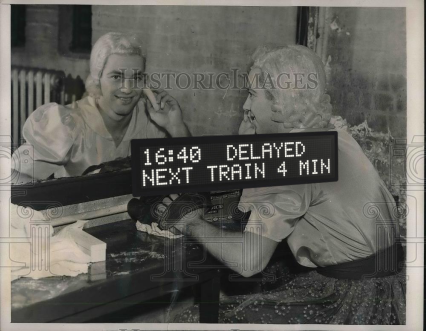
{"hour": 16, "minute": 40}
